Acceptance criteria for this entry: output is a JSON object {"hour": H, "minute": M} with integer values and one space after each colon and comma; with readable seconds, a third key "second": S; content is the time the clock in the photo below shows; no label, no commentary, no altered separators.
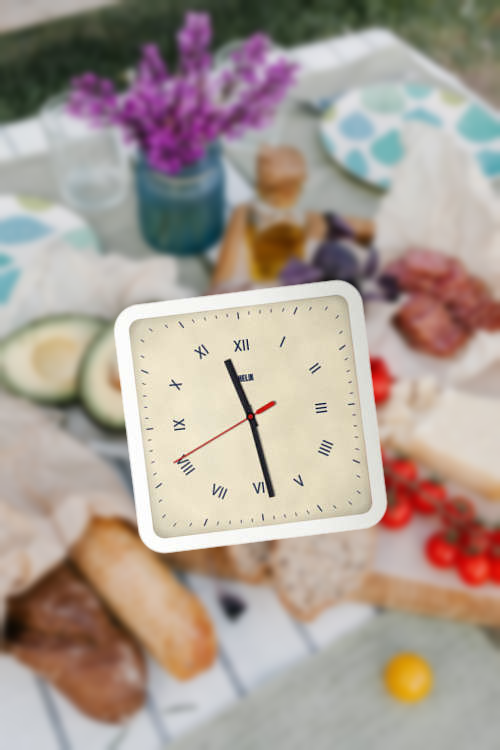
{"hour": 11, "minute": 28, "second": 41}
